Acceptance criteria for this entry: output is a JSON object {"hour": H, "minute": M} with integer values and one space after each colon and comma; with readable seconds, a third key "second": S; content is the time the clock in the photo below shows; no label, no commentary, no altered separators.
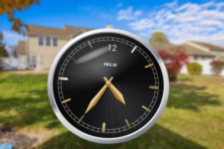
{"hour": 4, "minute": 35}
